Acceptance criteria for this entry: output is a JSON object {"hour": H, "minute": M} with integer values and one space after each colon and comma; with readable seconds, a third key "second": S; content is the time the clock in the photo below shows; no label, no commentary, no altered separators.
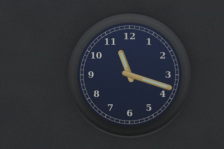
{"hour": 11, "minute": 18}
